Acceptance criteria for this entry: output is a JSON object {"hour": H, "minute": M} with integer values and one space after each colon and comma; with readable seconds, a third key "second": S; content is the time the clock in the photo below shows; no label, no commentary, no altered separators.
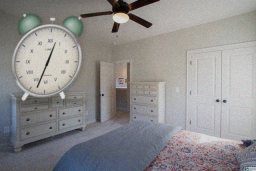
{"hour": 12, "minute": 33}
